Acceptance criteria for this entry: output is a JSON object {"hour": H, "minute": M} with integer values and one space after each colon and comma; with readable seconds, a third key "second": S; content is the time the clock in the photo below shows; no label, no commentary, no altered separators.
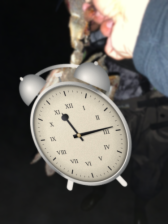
{"hour": 11, "minute": 14}
